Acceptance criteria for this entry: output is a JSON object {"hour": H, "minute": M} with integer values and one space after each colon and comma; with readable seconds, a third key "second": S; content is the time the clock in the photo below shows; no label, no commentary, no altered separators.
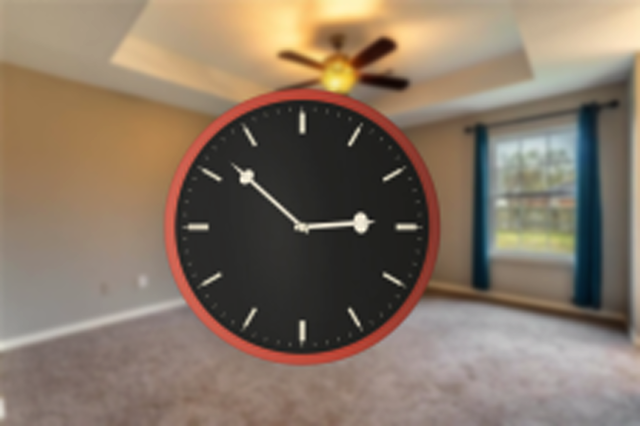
{"hour": 2, "minute": 52}
